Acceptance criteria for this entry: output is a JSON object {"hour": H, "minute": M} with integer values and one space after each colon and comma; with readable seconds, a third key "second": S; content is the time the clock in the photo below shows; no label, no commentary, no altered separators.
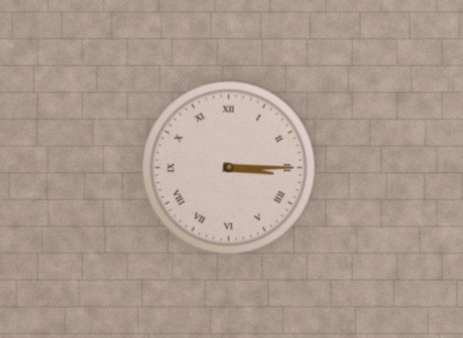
{"hour": 3, "minute": 15}
